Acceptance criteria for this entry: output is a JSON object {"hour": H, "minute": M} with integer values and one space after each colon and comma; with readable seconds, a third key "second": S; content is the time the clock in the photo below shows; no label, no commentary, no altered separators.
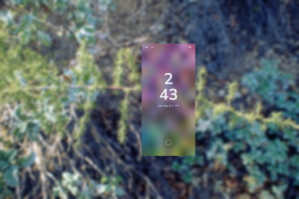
{"hour": 2, "minute": 43}
